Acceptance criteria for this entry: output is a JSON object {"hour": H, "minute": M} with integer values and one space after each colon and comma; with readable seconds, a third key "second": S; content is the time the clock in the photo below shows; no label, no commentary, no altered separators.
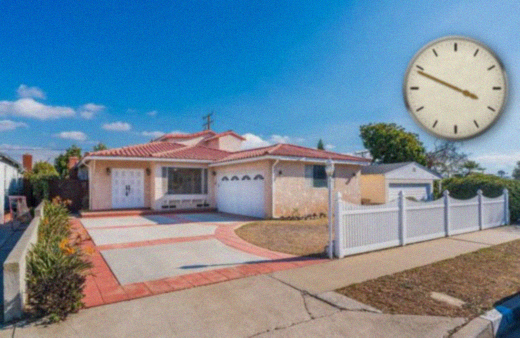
{"hour": 3, "minute": 49}
